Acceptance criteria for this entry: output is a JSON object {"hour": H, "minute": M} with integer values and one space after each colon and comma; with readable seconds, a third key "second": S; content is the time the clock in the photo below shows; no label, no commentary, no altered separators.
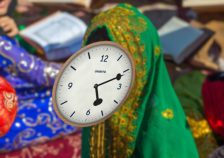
{"hour": 5, "minute": 11}
